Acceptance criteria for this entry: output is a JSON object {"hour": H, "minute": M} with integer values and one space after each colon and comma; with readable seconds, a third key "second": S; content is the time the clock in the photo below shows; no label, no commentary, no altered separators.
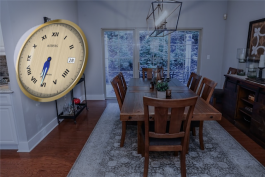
{"hour": 6, "minute": 31}
